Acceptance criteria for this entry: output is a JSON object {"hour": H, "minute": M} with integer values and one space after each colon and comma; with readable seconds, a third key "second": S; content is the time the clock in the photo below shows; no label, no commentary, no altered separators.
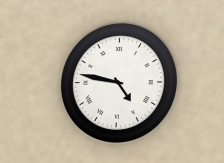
{"hour": 4, "minute": 47}
